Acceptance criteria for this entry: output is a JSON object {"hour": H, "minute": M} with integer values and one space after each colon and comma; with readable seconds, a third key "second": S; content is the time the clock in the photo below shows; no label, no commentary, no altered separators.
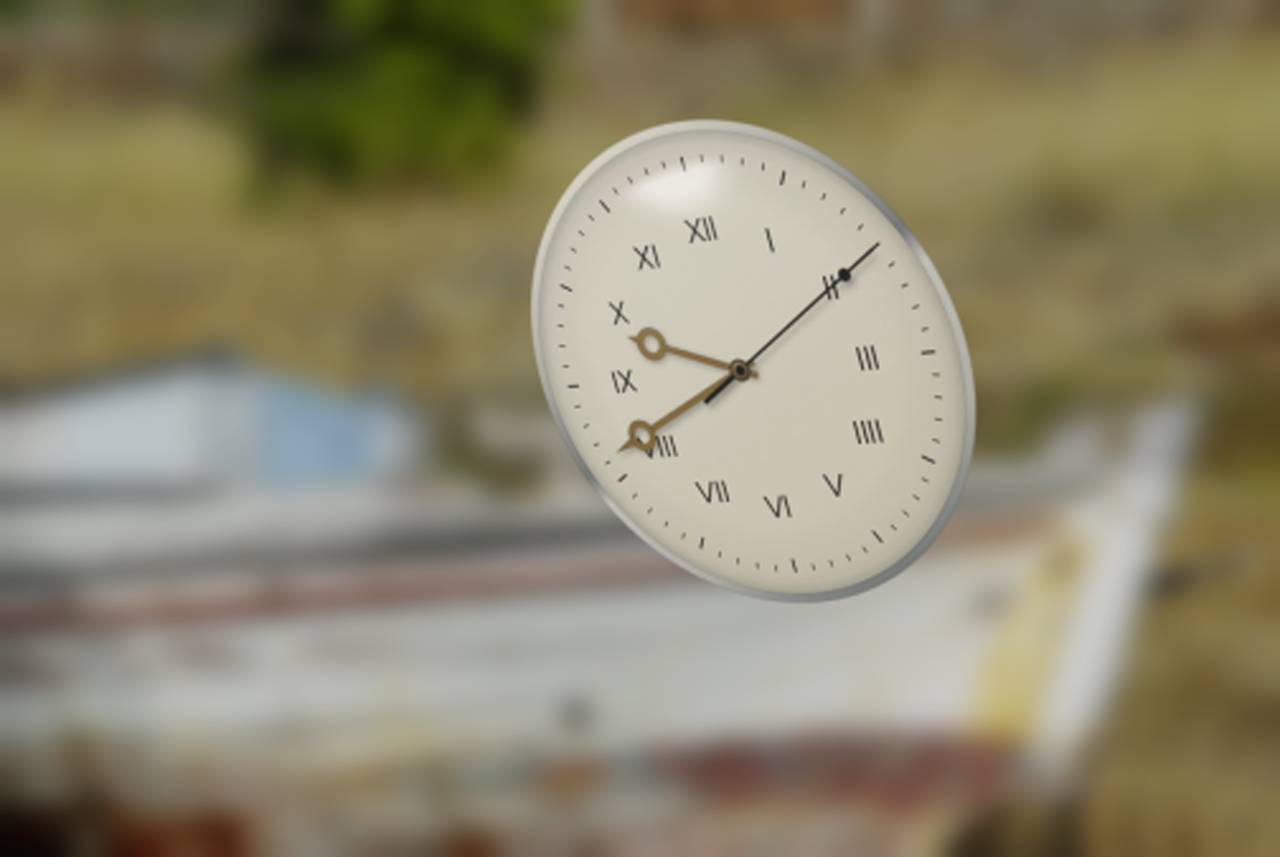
{"hour": 9, "minute": 41, "second": 10}
